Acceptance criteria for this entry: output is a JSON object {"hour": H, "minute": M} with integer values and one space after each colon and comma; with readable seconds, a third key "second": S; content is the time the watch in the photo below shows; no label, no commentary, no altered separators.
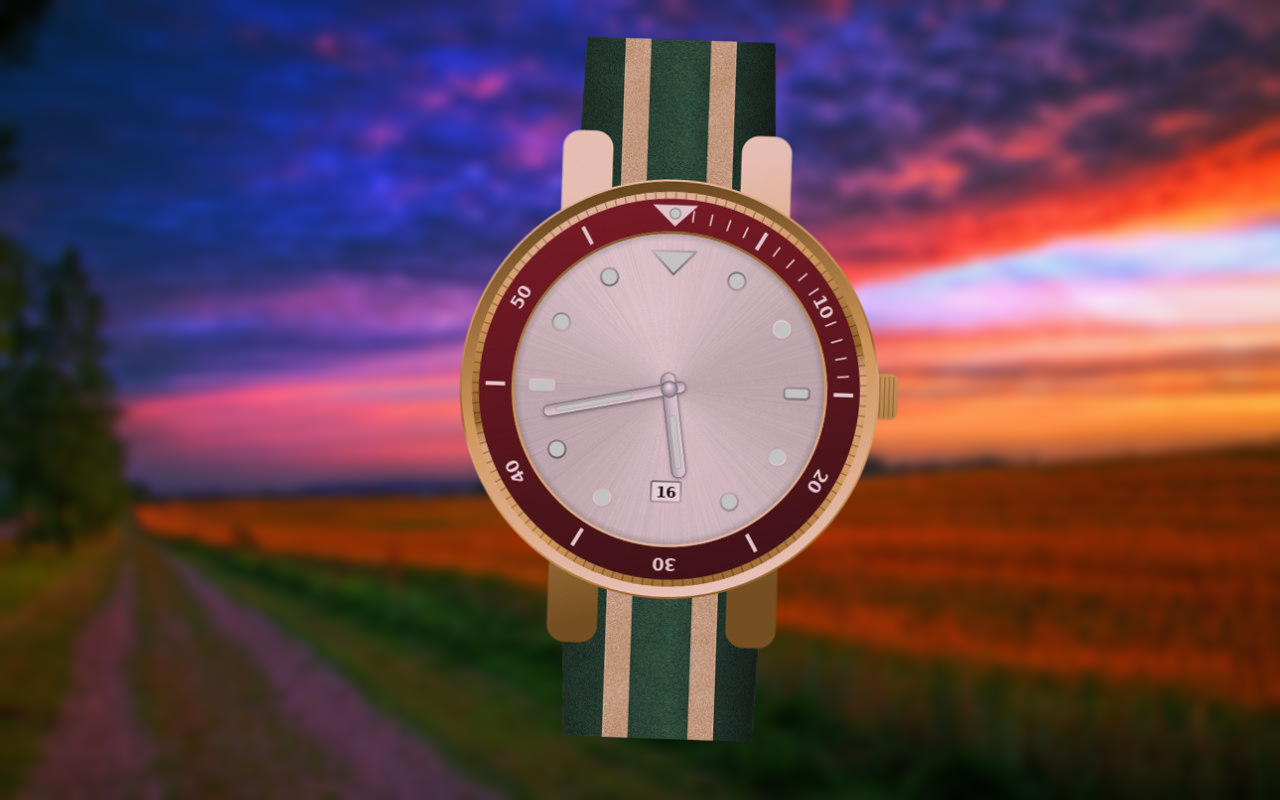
{"hour": 5, "minute": 43}
